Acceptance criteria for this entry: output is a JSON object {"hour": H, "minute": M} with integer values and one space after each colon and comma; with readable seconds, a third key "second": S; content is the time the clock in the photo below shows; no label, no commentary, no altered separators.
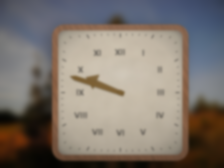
{"hour": 9, "minute": 48}
